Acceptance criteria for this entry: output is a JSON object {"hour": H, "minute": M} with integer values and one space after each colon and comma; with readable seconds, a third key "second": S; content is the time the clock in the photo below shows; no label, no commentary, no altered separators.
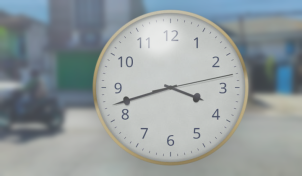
{"hour": 3, "minute": 42, "second": 13}
